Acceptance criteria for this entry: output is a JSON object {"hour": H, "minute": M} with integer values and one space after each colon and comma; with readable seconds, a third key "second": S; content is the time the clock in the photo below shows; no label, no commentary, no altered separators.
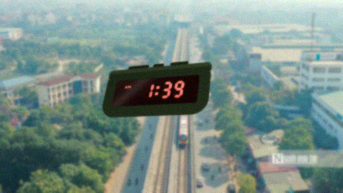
{"hour": 1, "minute": 39}
